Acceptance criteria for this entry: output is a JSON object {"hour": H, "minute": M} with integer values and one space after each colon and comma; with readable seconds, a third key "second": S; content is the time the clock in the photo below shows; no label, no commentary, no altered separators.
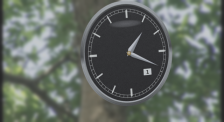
{"hour": 1, "minute": 19}
